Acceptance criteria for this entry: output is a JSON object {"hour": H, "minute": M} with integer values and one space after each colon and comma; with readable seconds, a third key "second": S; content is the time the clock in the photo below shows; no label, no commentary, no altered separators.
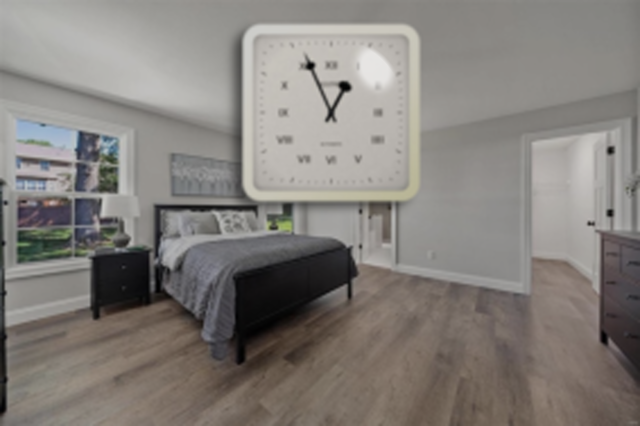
{"hour": 12, "minute": 56}
